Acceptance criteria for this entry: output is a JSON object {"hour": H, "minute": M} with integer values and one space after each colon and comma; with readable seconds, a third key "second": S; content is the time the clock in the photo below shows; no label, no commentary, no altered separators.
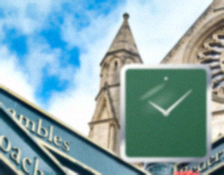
{"hour": 10, "minute": 8}
